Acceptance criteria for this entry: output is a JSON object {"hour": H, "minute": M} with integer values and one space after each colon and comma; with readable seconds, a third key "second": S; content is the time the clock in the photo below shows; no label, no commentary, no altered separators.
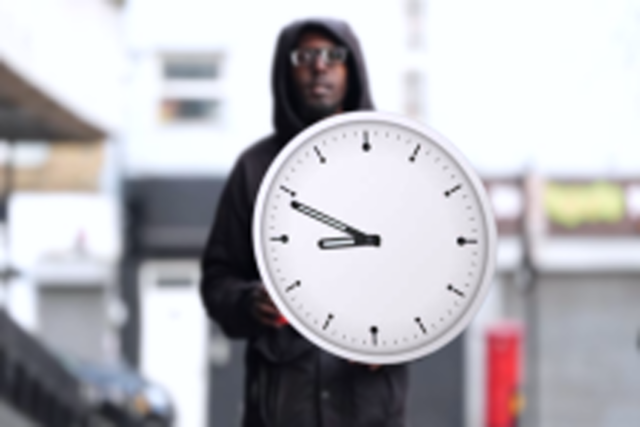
{"hour": 8, "minute": 49}
